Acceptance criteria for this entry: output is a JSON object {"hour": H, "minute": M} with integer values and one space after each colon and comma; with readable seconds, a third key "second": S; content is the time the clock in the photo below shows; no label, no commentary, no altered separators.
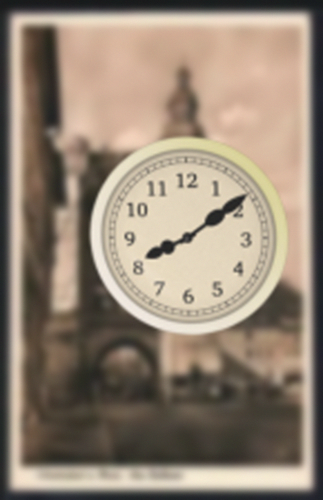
{"hour": 8, "minute": 9}
